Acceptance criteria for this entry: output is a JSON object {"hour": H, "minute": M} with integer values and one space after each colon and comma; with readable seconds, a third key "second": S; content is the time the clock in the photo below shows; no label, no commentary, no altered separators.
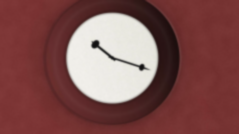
{"hour": 10, "minute": 18}
